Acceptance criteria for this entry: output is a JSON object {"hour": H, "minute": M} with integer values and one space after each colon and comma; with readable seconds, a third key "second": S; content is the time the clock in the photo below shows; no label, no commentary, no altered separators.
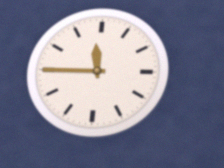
{"hour": 11, "minute": 45}
